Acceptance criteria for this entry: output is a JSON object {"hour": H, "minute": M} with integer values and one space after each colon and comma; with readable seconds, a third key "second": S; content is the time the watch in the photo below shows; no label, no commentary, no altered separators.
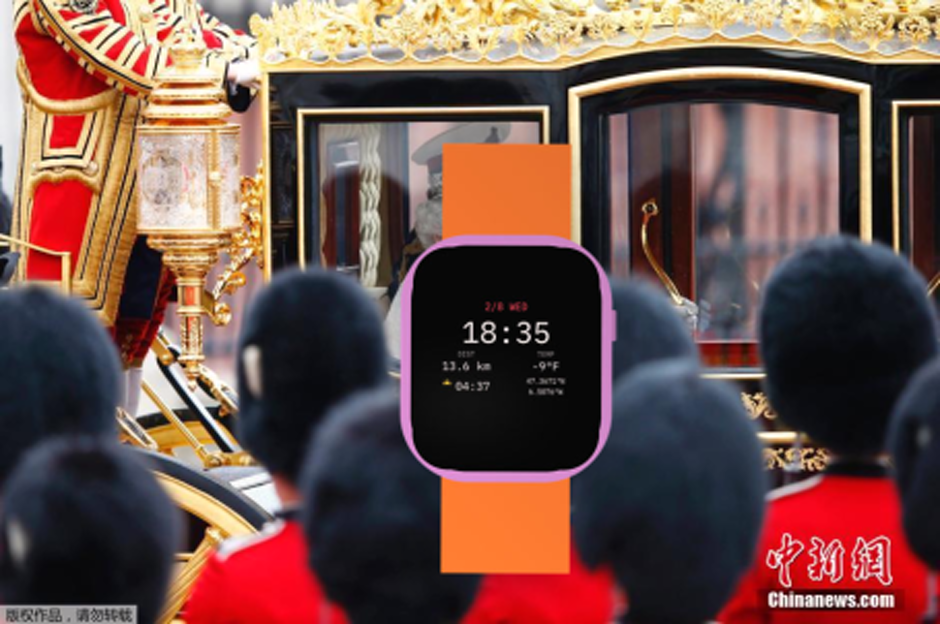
{"hour": 18, "minute": 35}
